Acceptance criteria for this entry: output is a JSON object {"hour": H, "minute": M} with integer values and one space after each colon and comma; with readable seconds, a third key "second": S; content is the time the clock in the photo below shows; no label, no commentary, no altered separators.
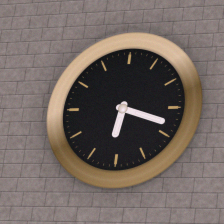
{"hour": 6, "minute": 18}
